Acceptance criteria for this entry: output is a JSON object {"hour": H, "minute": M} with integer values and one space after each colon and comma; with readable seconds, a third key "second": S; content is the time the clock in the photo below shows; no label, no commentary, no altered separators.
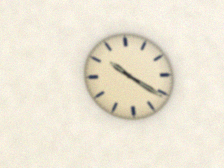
{"hour": 10, "minute": 21}
